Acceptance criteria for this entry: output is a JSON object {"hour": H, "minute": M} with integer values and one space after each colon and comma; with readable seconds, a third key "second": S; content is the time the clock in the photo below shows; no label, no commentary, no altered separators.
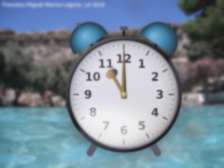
{"hour": 11, "minute": 0}
